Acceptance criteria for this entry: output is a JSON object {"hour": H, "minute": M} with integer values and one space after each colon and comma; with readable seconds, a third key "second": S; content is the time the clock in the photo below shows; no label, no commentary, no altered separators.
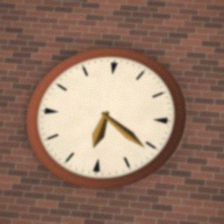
{"hour": 6, "minute": 21}
